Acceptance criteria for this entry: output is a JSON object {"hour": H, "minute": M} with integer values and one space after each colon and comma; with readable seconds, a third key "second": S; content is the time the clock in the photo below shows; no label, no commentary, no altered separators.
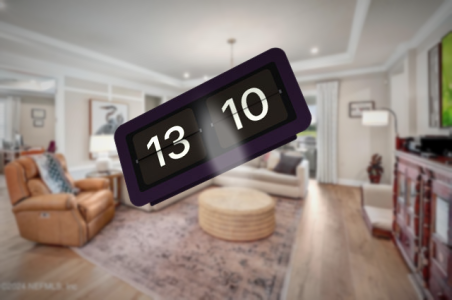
{"hour": 13, "minute": 10}
